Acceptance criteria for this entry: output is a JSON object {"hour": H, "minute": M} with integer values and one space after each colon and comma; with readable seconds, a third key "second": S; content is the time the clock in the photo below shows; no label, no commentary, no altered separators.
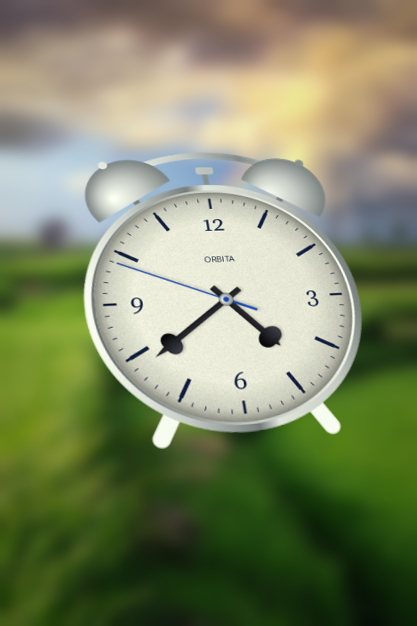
{"hour": 4, "minute": 38, "second": 49}
